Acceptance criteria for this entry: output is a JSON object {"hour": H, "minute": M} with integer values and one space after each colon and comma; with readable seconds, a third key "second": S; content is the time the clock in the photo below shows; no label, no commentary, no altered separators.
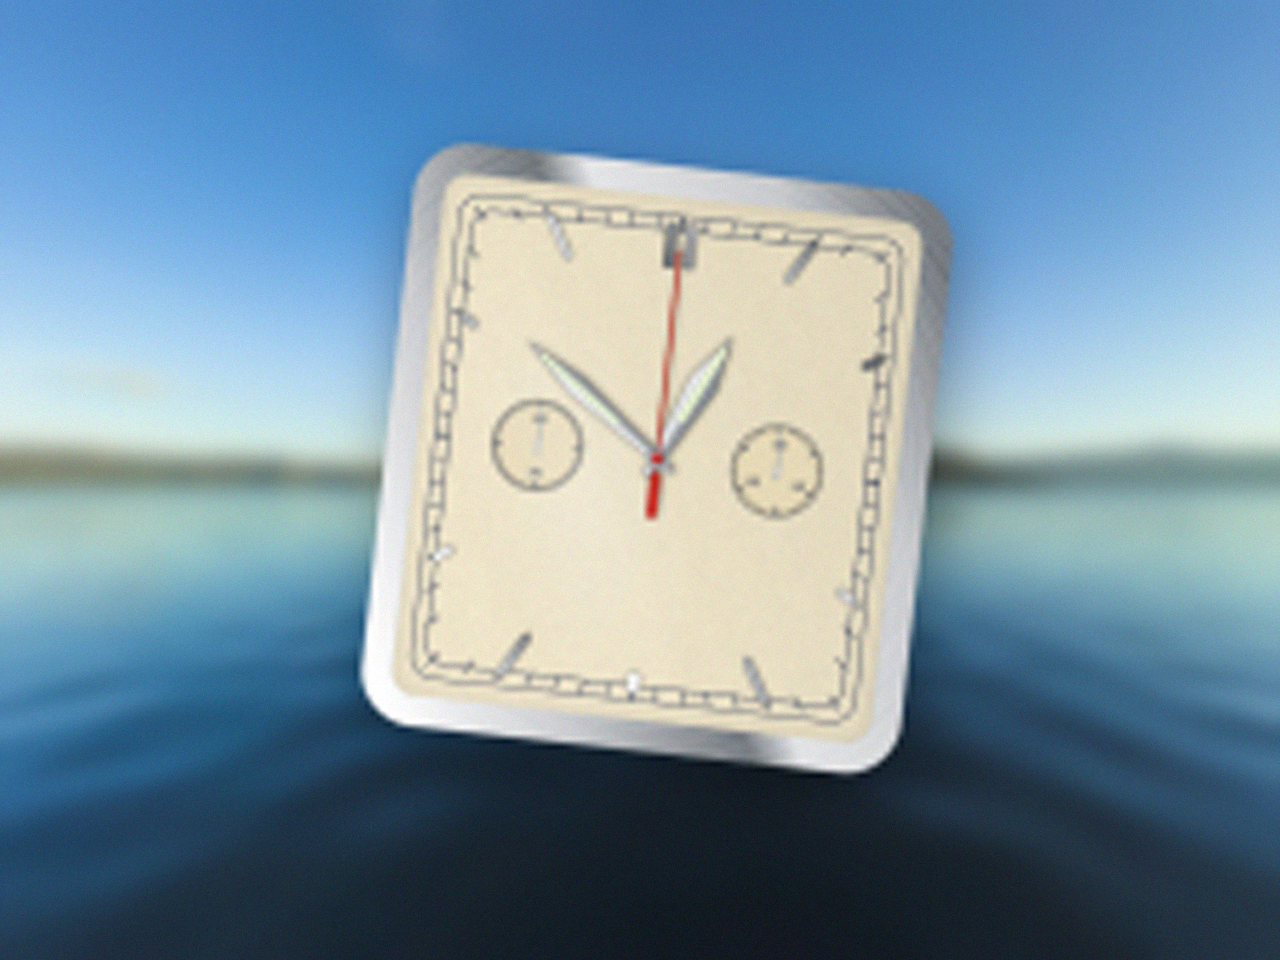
{"hour": 12, "minute": 51}
